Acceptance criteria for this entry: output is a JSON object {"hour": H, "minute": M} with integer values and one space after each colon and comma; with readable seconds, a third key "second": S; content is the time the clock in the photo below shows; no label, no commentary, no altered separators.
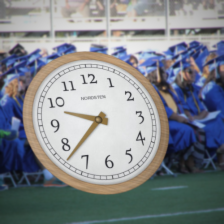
{"hour": 9, "minute": 38}
